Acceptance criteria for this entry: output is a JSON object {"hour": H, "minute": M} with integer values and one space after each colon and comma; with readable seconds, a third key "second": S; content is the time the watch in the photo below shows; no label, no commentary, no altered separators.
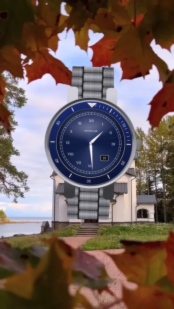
{"hour": 1, "minute": 29}
